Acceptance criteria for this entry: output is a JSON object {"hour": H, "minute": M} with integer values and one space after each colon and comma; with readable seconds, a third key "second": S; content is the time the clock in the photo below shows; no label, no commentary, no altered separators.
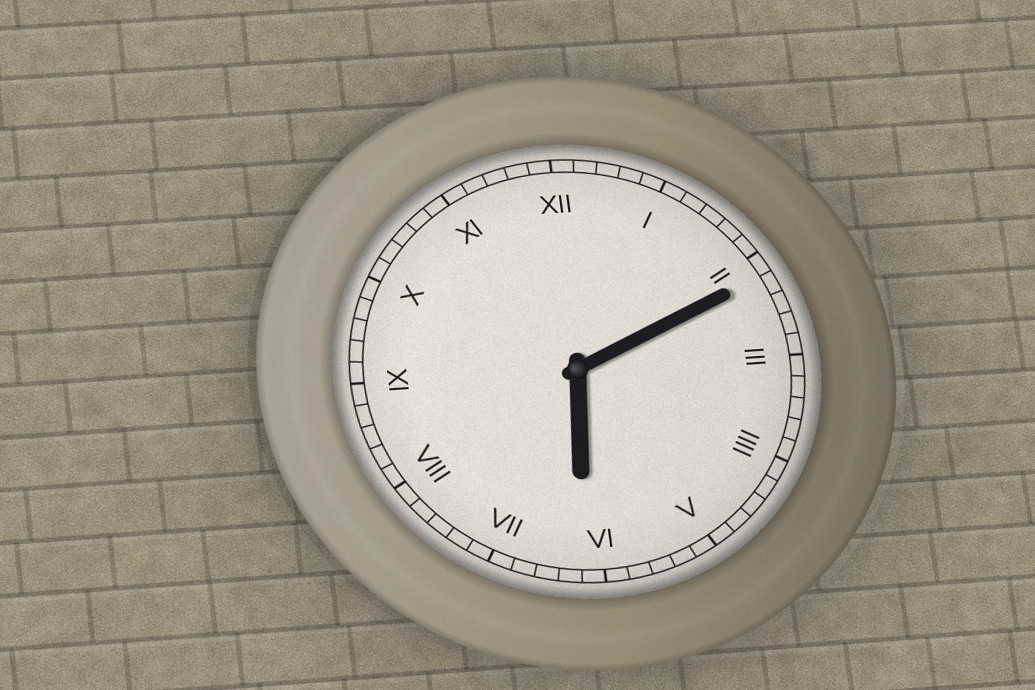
{"hour": 6, "minute": 11}
